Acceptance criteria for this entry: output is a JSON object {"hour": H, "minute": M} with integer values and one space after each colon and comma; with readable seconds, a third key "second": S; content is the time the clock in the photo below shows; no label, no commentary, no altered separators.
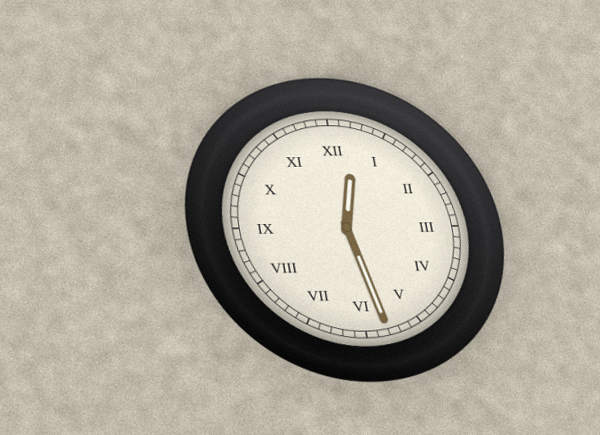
{"hour": 12, "minute": 28}
